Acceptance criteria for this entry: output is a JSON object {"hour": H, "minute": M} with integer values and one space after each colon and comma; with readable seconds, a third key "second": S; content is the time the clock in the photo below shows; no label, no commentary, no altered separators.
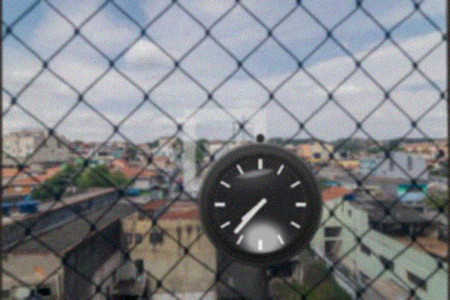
{"hour": 7, "minute": 37}
